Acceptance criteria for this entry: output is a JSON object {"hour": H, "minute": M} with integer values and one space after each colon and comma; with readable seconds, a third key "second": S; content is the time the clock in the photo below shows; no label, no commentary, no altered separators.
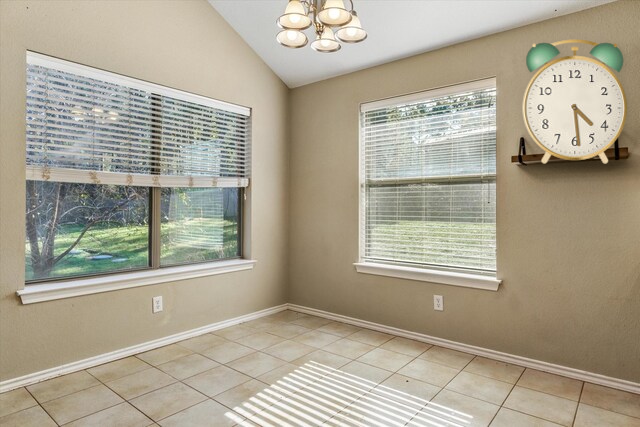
{"hour": 4, "minute": 29}
